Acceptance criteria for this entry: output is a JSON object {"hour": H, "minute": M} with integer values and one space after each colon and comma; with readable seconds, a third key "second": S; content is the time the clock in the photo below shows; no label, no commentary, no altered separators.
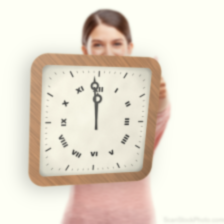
{"hour": 11, "minute": 59}
